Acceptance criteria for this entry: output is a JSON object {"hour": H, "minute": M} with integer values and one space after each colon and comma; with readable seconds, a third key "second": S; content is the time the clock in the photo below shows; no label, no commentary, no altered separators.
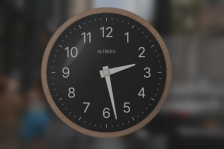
{"hour": 2, "minute": 28}
